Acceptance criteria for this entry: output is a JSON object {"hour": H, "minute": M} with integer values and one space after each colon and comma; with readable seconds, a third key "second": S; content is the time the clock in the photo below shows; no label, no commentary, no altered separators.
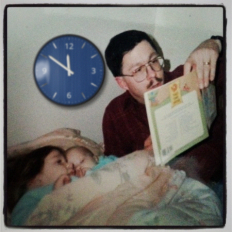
{"hour": 11, "minute": 51}
